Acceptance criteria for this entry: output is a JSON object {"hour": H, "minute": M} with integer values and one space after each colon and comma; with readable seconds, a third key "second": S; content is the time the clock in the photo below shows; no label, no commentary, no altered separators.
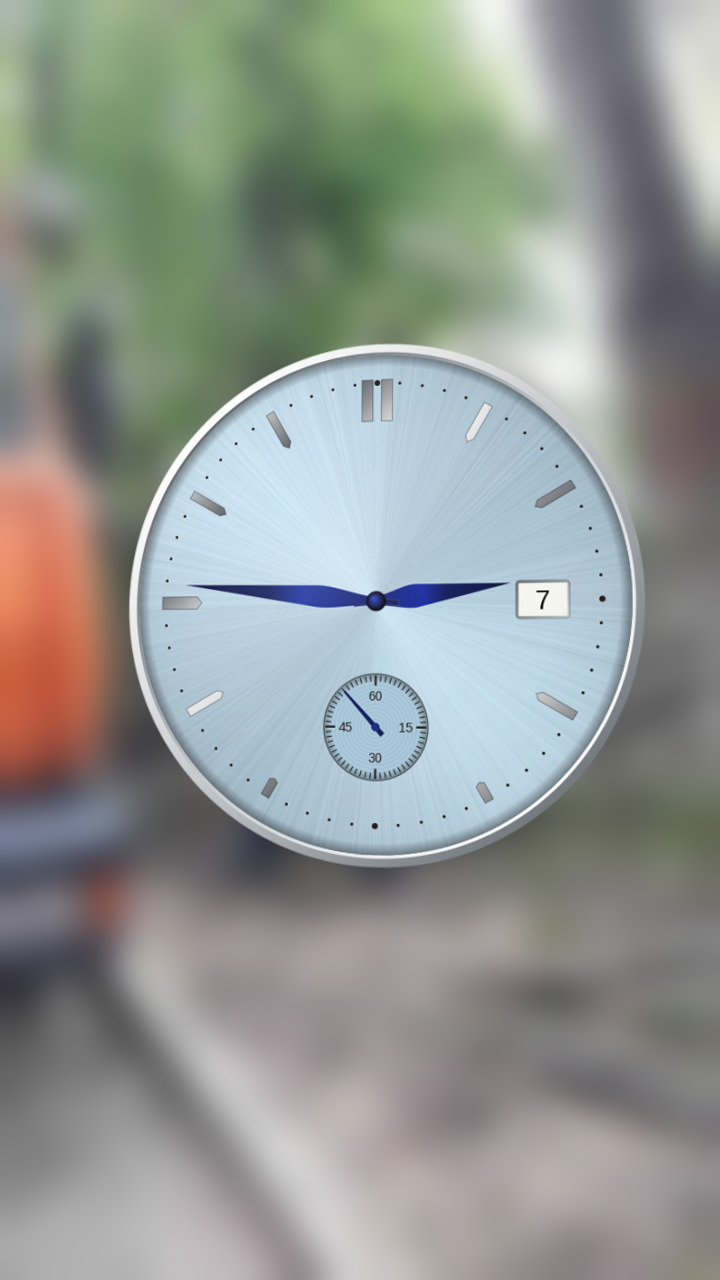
{"hour": 2, "minute": 45, "second": 53}
